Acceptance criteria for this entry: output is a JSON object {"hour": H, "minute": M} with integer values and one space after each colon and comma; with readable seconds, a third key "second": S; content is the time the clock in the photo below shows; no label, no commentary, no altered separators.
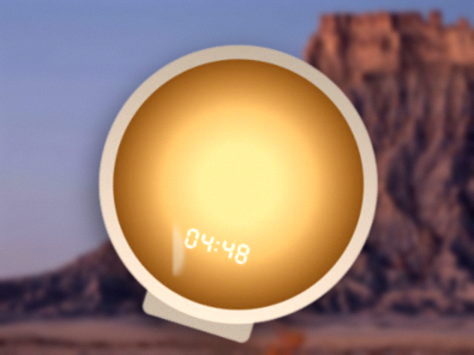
{"hour": 4, "minute": 48}
